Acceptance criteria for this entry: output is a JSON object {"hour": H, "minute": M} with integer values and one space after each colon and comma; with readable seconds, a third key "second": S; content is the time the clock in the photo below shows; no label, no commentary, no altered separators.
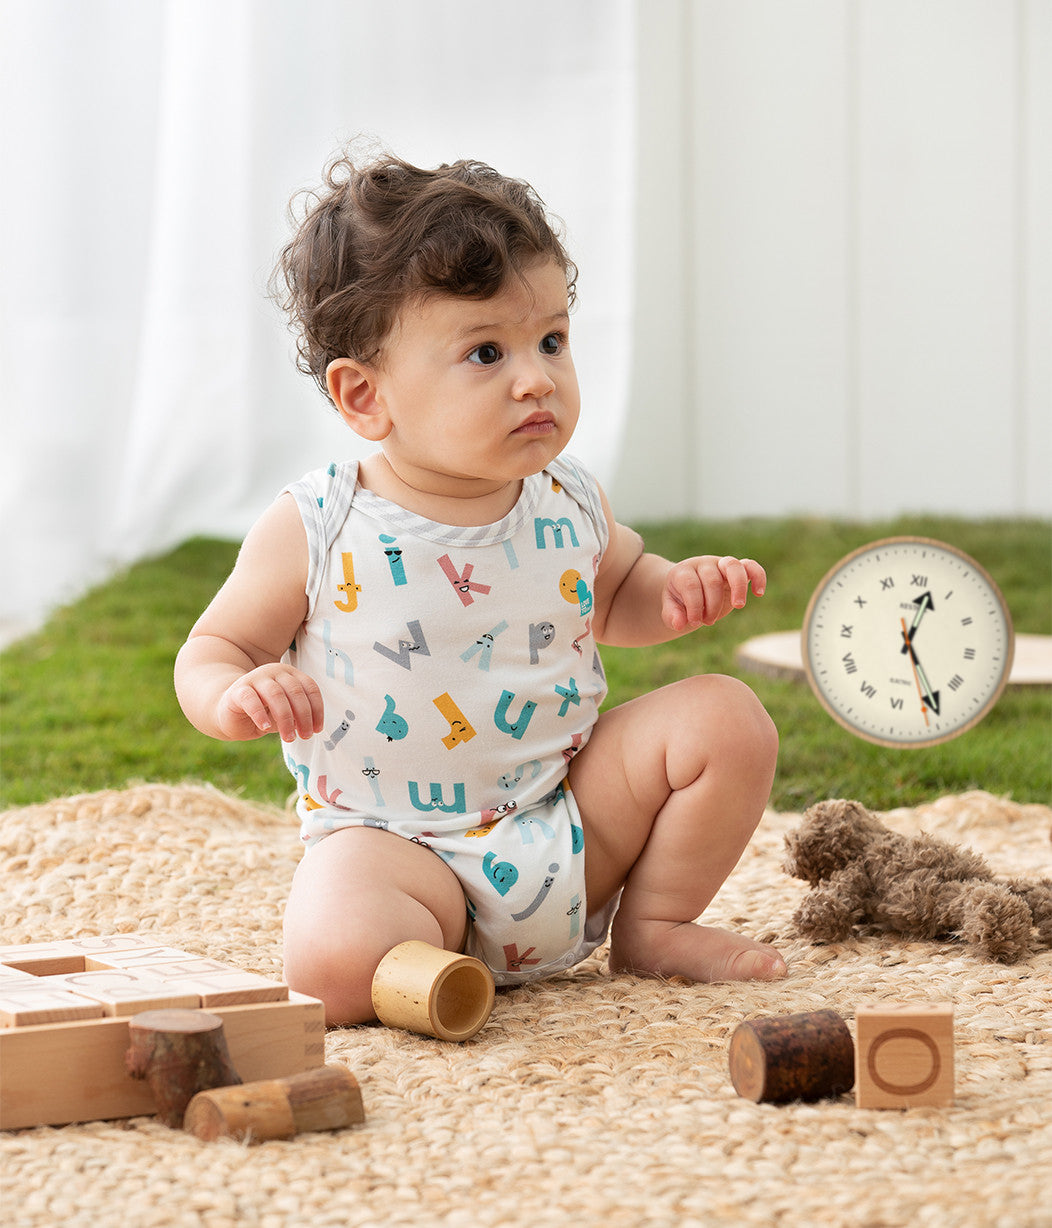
{"hour": 12, "minute": 24, "second": 26}
